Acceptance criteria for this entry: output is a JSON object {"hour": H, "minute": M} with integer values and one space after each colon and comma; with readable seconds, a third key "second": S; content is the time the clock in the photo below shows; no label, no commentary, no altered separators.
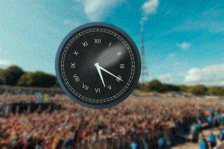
{"hour": 5, "minute": 20}
